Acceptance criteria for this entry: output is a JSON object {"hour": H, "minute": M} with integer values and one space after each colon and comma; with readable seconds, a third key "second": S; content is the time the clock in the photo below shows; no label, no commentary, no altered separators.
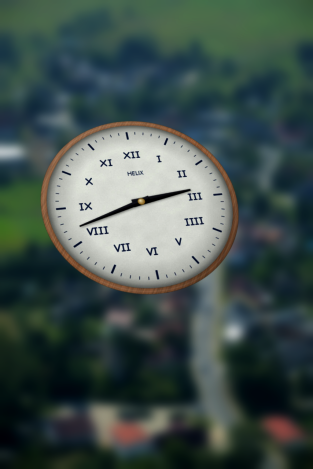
{"hour": 2, "minute": 42}
